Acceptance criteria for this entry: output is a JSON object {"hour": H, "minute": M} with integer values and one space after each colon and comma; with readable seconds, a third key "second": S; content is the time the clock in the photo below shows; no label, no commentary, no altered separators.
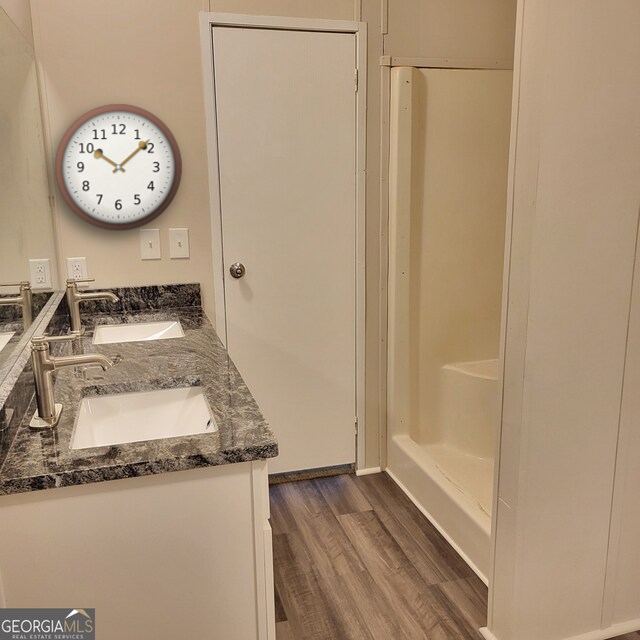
{"hour": 10, "minute": 8}
